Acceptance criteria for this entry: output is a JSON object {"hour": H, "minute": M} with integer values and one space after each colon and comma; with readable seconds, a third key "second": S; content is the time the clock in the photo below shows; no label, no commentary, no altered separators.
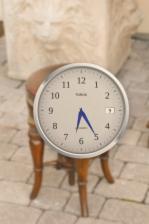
{"hour": 6, "minute": 25}
